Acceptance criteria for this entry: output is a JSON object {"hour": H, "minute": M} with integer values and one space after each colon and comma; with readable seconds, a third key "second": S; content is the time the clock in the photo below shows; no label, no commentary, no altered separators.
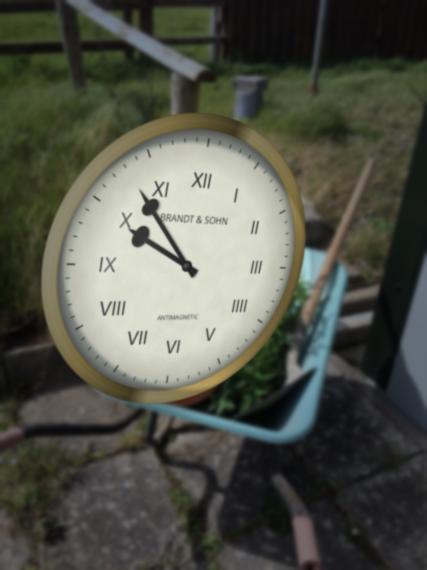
{"hour": 9, "minute": 53}
